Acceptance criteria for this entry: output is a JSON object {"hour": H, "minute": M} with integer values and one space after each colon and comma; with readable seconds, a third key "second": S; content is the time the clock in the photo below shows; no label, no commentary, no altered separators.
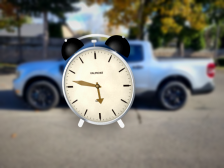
{"hour": 5, "minute": 47}
